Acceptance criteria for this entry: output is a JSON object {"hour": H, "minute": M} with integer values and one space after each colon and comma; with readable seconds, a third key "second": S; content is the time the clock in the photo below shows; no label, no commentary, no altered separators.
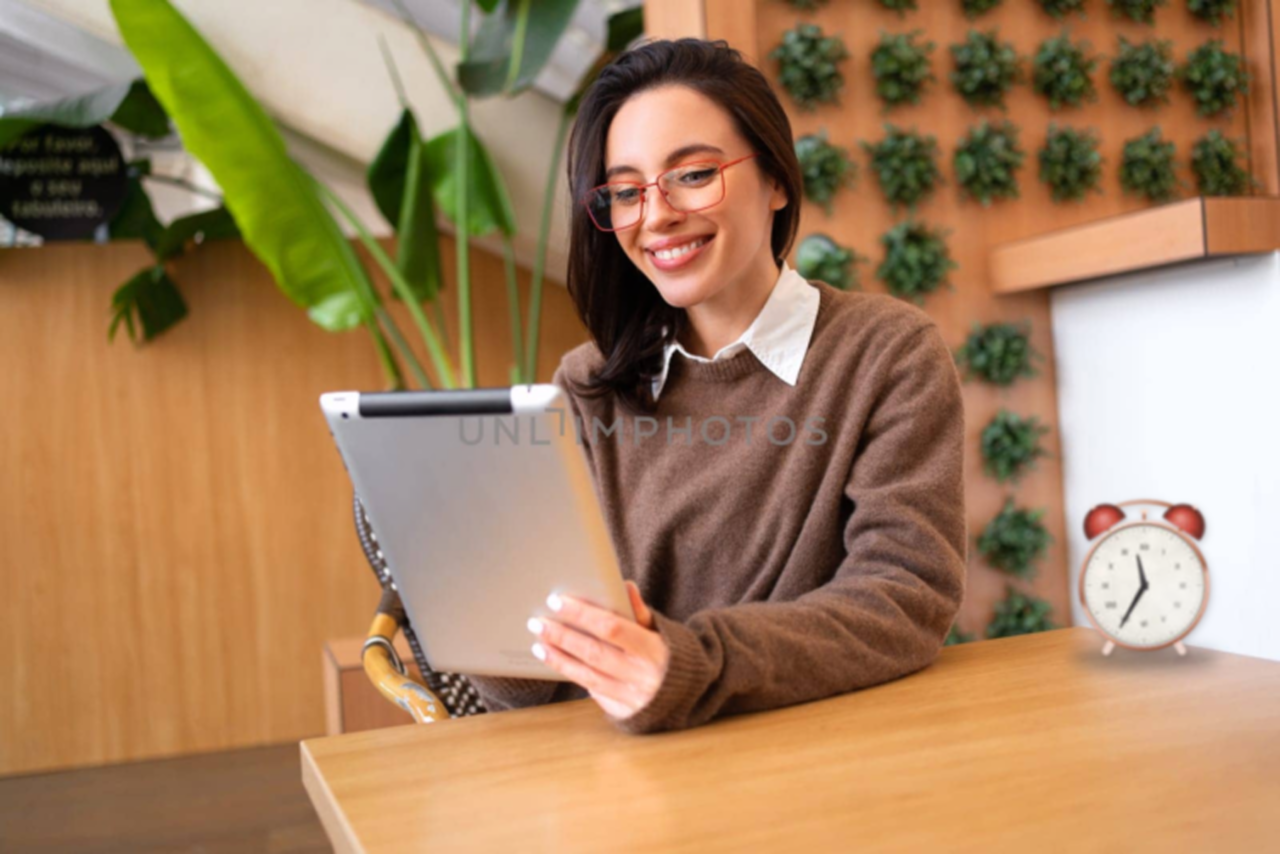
{"hour": 11, "minute": 35}
